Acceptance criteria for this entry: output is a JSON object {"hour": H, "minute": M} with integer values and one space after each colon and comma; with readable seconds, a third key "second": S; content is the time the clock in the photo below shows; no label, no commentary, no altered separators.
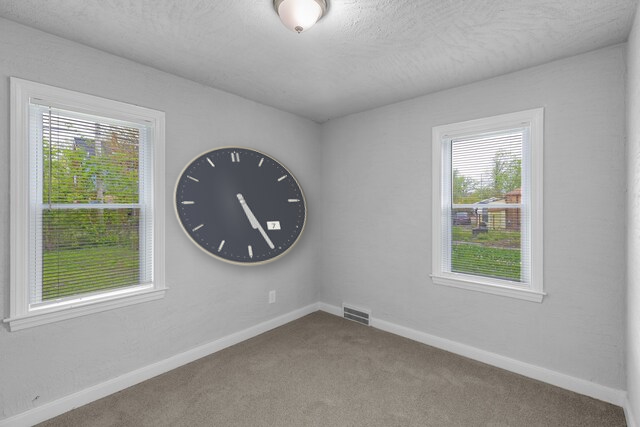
{"hour": 5, "minute": 26}
